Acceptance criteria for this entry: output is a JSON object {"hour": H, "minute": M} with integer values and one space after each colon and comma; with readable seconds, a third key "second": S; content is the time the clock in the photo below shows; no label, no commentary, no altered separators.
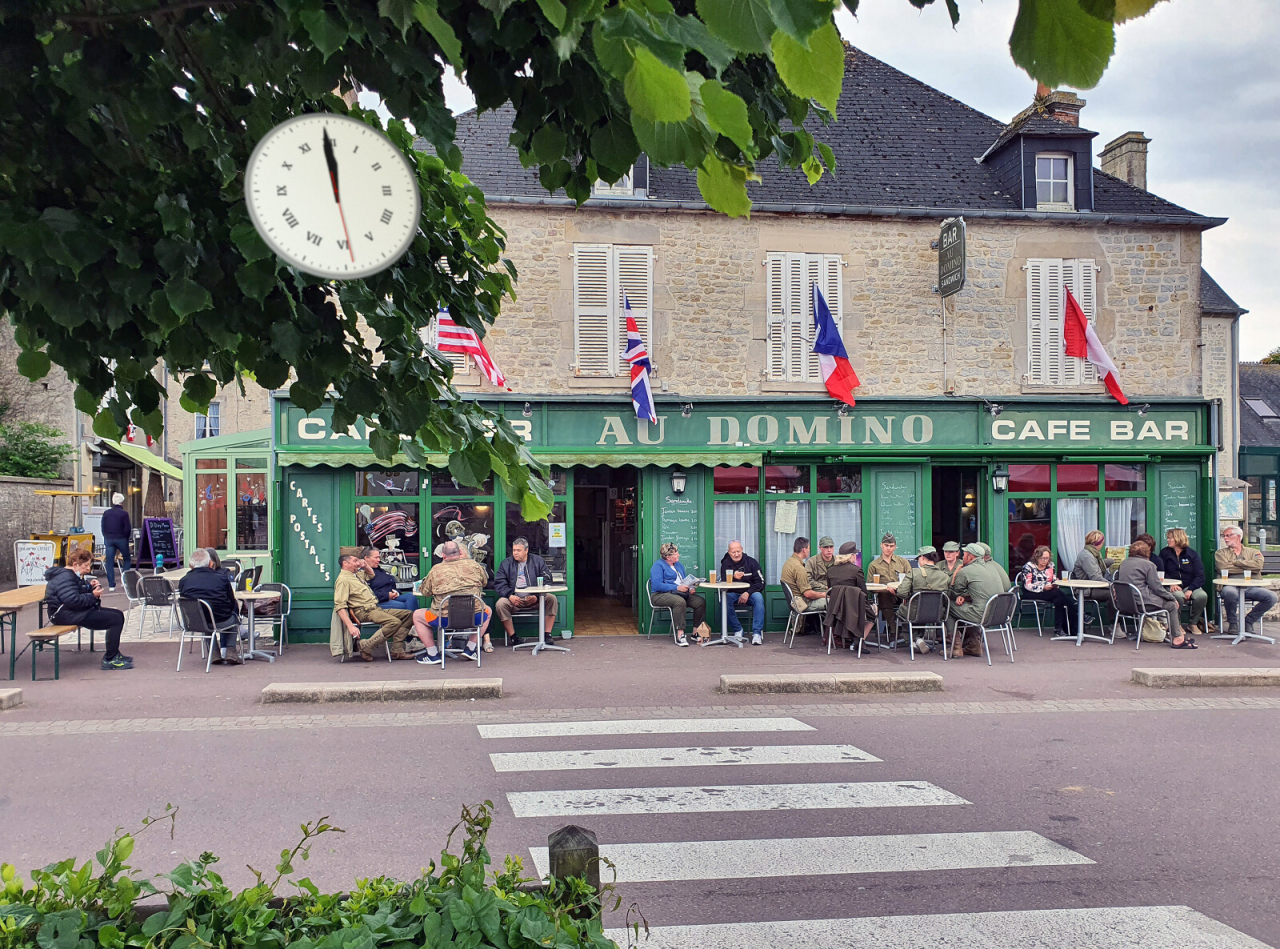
{"hour": 11, "minute": 59, "second": 29}
